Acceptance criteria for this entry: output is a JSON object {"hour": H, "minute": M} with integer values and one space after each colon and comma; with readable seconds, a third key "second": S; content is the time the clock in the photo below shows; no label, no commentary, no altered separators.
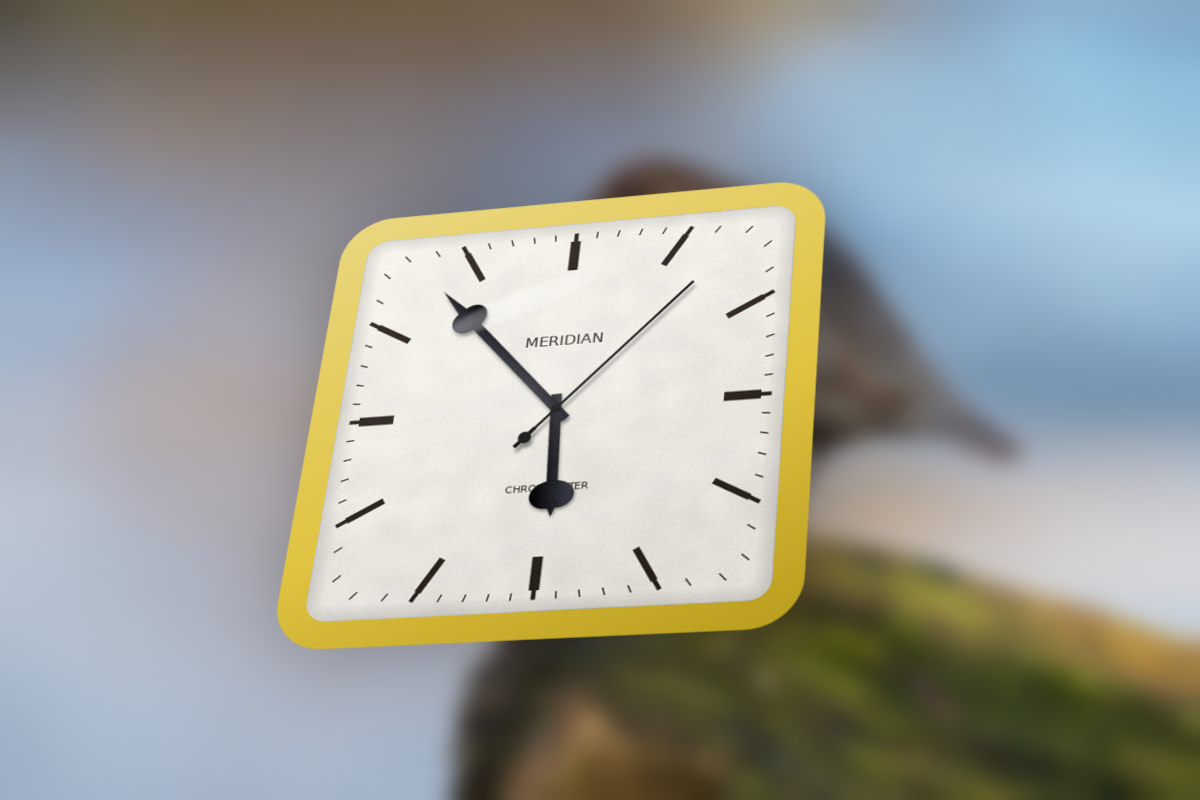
{"hour": 5, "minute": 53, "second": 7}
